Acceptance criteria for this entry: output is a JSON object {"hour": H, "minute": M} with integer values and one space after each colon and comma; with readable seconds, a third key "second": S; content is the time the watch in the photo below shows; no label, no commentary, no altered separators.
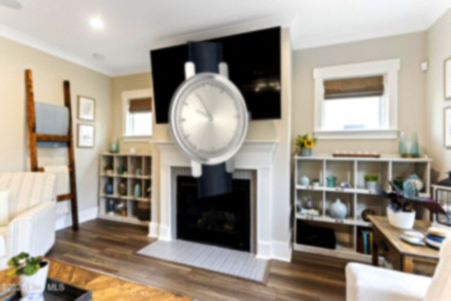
{"hour": 9, "minute": 55}
